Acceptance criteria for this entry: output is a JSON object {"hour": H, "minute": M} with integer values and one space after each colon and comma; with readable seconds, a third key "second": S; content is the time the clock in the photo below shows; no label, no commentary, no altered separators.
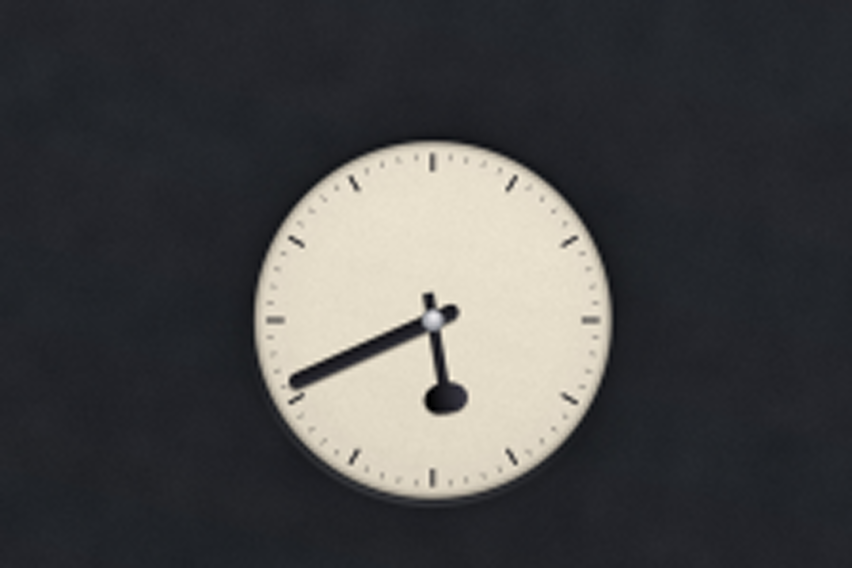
{"hour": 5, "minute": 41}
